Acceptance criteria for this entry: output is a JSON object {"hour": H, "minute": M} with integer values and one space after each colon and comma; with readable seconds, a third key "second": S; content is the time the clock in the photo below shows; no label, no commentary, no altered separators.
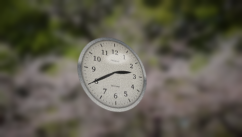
{"hour": 2, "minute": 40}
